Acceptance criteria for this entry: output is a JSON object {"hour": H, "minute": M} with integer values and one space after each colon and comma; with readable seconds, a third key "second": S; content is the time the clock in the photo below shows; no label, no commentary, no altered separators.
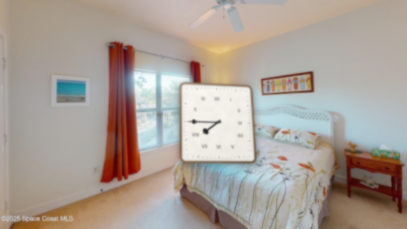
{"hour": 7, "minute": 45}
